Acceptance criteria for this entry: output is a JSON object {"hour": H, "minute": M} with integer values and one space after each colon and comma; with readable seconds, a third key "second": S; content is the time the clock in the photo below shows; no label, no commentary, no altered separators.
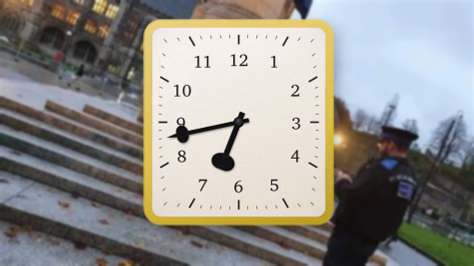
{"hour": 6, "minute": 43}
